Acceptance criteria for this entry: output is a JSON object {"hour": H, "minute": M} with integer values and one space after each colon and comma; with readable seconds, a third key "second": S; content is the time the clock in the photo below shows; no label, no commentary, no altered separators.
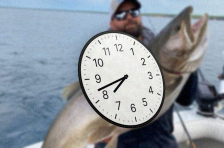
{"hour": 7, "minute": 42}
